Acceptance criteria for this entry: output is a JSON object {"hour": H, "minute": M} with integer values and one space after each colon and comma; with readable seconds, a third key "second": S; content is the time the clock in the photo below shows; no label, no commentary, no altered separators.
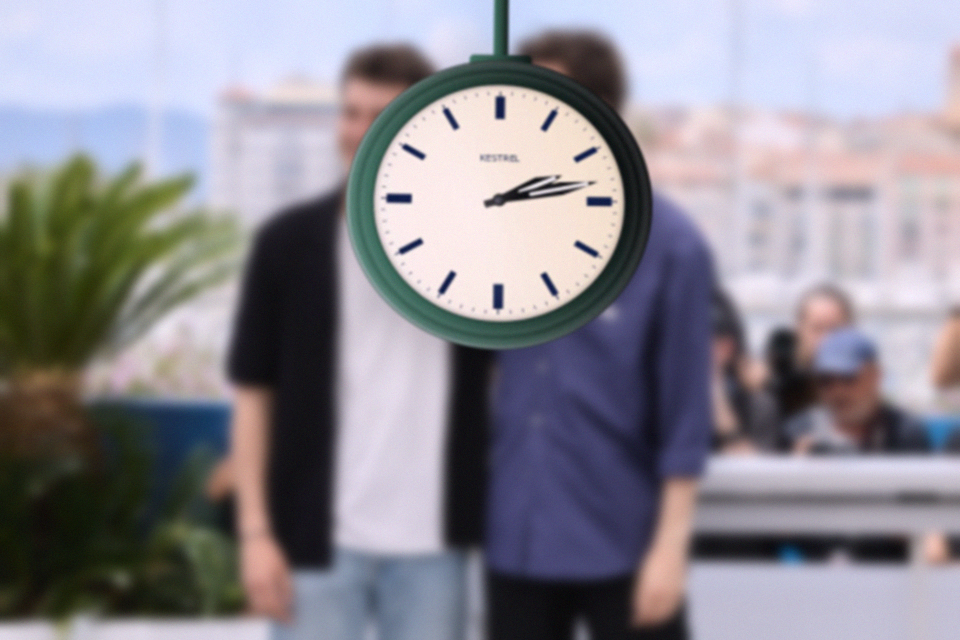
{"hour": 2, "minute": 13}
